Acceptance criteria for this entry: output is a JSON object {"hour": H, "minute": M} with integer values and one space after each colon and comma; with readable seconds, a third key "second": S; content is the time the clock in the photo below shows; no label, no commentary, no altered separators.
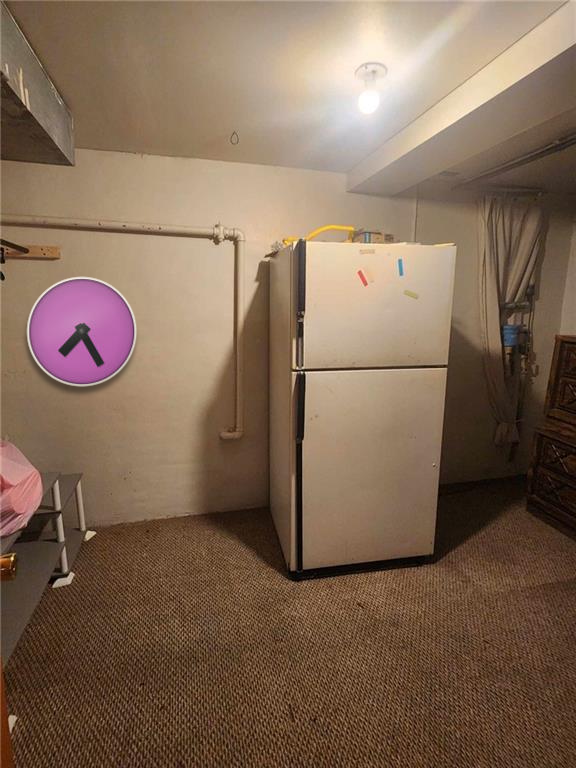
{"hour": 7, "minute": 25}
